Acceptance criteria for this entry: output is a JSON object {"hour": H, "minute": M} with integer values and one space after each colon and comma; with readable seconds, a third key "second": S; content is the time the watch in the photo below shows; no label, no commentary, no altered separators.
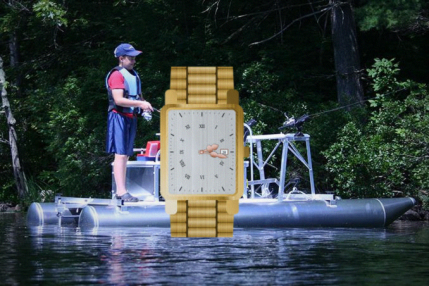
{"hour": 2, "minute": 17}
